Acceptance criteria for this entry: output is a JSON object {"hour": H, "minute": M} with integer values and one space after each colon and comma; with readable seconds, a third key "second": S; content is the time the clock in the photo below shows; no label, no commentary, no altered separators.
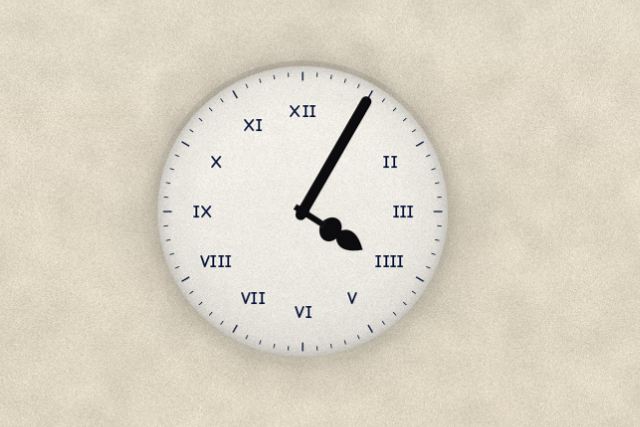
{"hour": 4, "minute": 5}
